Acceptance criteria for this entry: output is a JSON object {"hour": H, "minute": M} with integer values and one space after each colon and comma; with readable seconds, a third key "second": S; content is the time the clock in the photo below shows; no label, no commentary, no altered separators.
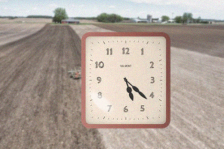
{"hour": 5, "minute": 22}
